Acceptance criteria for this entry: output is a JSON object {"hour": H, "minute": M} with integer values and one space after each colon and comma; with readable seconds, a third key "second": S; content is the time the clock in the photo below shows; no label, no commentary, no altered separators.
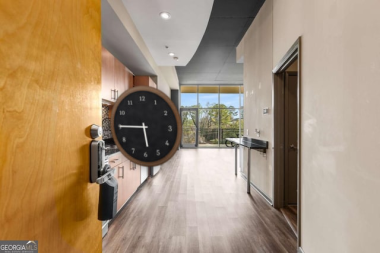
{"hour": 5, "minute": 45}
